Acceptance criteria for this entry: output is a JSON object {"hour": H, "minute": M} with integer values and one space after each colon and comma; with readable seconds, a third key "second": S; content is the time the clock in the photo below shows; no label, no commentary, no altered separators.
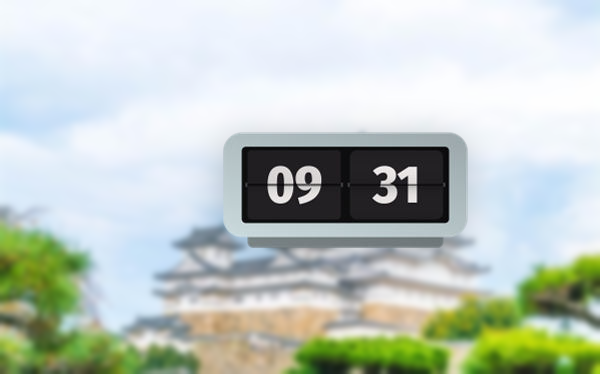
{"hour": 9, "minute": 31}
